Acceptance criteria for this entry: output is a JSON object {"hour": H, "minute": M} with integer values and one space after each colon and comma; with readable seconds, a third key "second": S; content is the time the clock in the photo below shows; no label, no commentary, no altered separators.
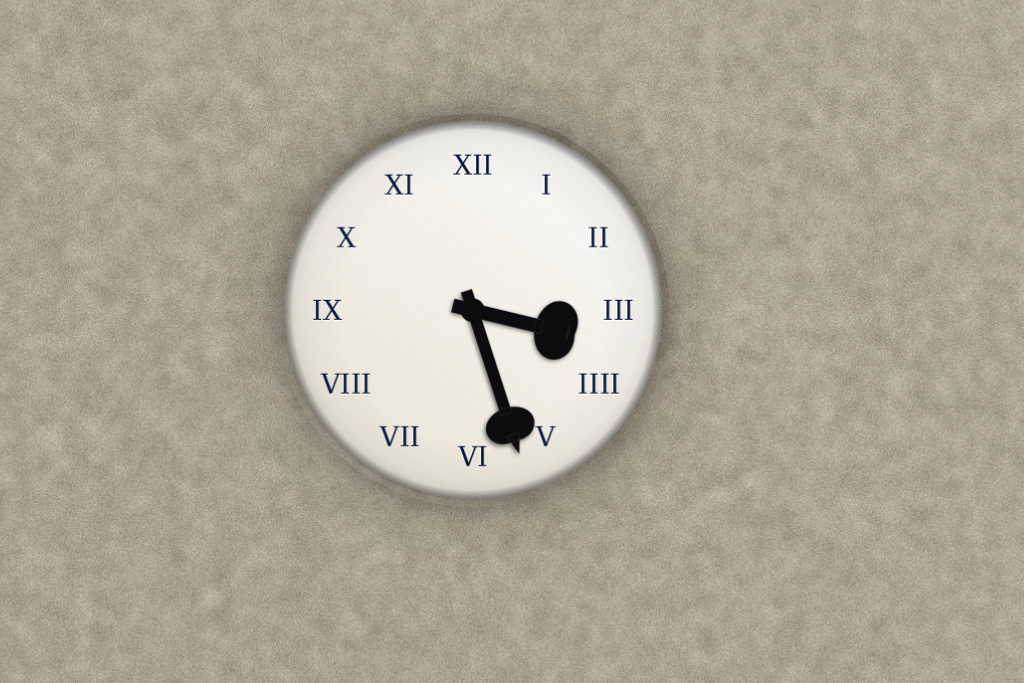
{"hour": 3, "minute": 27}
